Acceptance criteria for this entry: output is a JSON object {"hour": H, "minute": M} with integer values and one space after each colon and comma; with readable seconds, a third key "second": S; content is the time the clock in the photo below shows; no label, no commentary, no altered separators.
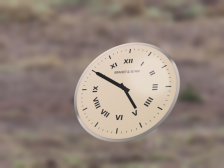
{"hour": 4, "minute": 50}
